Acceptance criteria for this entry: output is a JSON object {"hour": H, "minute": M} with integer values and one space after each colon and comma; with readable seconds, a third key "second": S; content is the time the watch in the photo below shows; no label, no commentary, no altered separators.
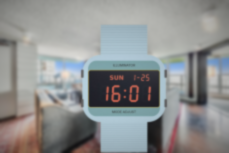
{"hour": 16, "minute": 1}
